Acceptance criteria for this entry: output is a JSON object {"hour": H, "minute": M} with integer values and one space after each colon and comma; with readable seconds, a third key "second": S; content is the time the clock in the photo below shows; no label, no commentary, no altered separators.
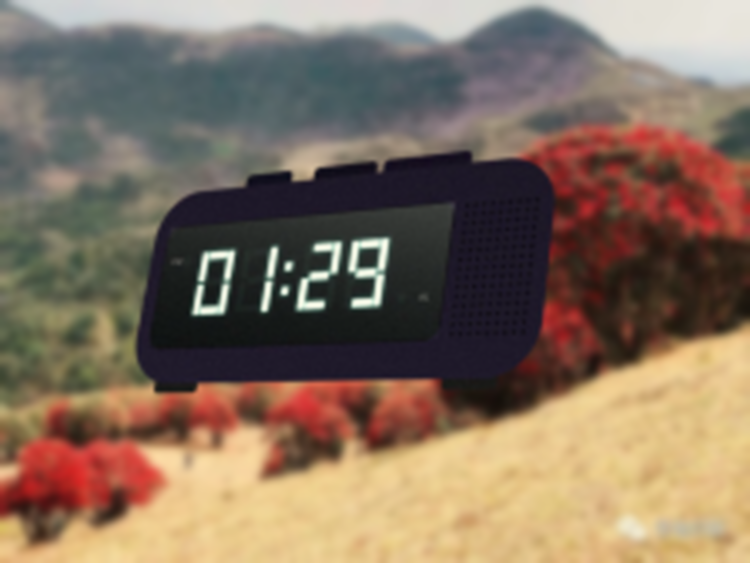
{"hour": 1, "minute": 29}
